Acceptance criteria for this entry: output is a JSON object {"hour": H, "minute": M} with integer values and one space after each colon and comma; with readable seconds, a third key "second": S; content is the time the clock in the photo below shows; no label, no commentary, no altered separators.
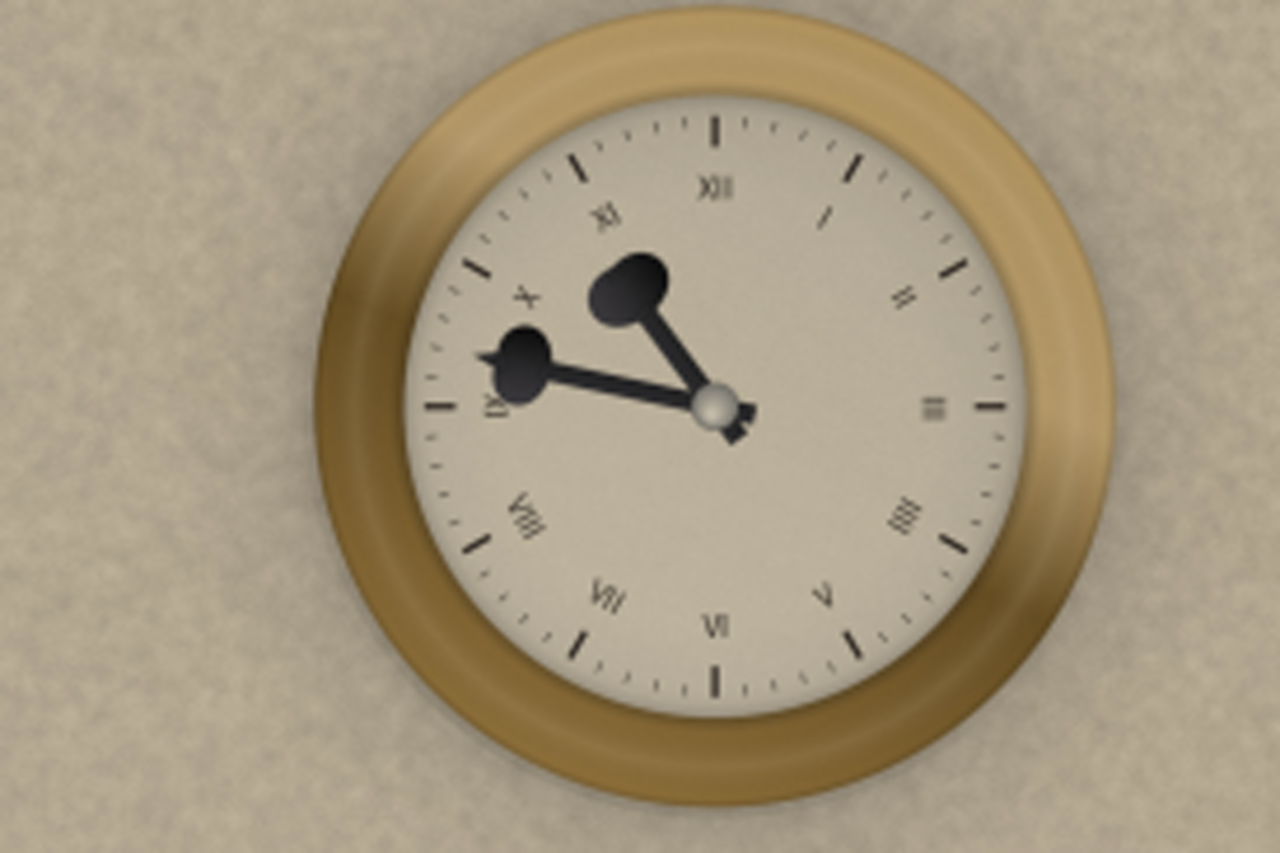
{"hour": 10, "minute": 47}
